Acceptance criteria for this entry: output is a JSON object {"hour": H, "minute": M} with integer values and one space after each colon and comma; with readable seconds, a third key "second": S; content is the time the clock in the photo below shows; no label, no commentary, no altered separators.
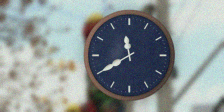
{"hour": 11, "minute": 40}
